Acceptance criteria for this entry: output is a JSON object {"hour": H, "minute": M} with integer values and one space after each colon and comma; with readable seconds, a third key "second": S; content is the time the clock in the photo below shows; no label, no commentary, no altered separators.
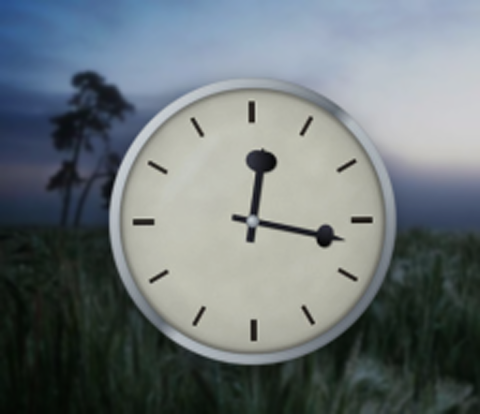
{"hour": 12, "minute": 17}
